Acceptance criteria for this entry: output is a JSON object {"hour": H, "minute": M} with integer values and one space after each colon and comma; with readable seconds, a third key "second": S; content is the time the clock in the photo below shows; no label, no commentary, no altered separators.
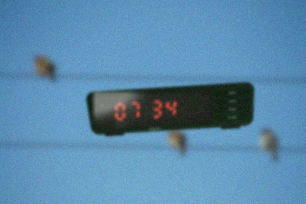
{"hour": 7, "minute": 34}
